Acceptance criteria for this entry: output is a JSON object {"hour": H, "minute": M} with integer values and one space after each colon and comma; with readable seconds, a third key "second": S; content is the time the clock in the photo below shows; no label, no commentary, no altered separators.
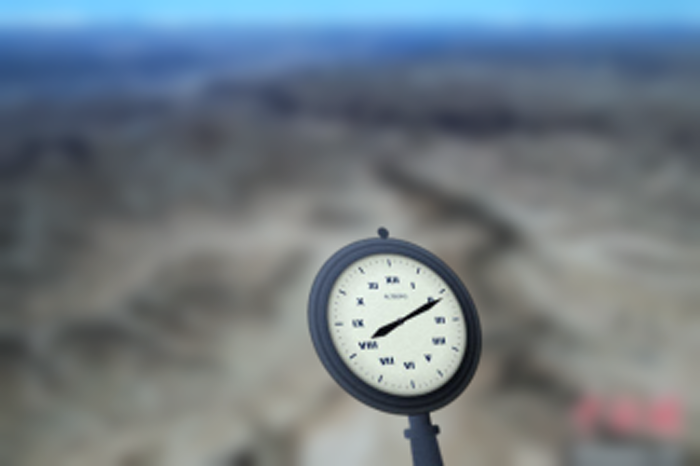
{"hour": 8, "minute": 11}
